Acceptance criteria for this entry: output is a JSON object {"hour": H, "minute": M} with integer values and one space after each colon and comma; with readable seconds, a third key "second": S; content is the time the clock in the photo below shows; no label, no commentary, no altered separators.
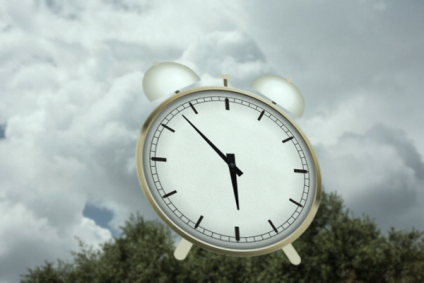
{"hour": 5, "minute": 53}
